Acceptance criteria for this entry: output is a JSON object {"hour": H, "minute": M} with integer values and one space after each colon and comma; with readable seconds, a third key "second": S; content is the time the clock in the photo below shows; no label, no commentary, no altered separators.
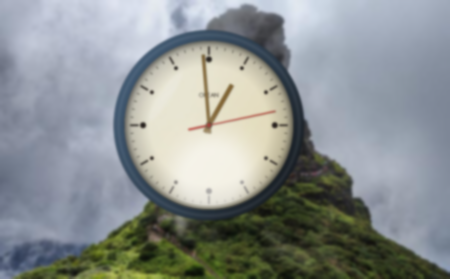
{"hour": 12, "minute": 59, "second": 13}
